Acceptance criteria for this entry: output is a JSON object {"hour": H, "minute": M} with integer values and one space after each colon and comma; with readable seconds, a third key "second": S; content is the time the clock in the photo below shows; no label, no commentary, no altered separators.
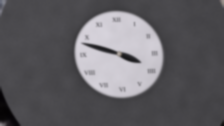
{"hour": 3, "minute": 48}
